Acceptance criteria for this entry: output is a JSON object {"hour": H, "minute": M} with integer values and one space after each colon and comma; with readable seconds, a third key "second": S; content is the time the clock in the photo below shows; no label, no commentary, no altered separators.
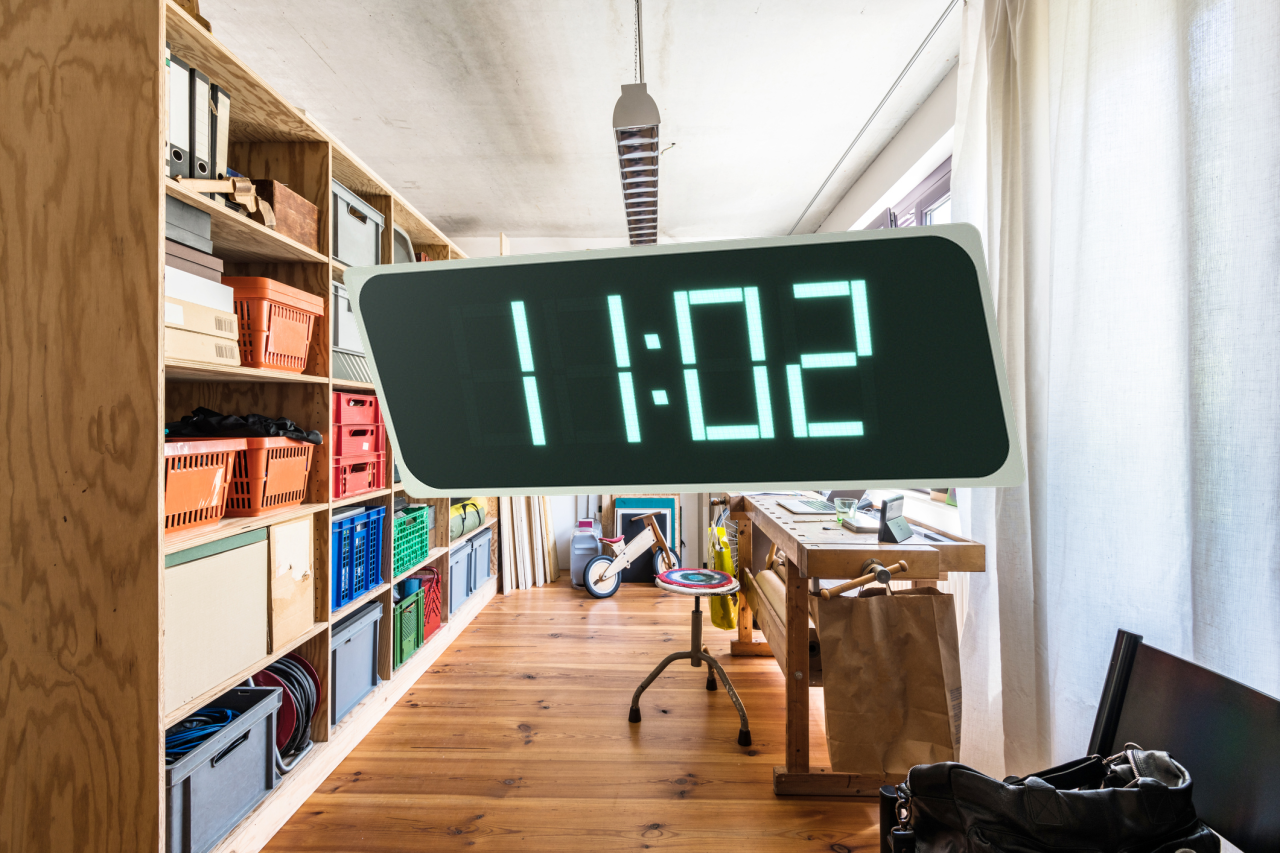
{"hour": 11, "minute": 2}
